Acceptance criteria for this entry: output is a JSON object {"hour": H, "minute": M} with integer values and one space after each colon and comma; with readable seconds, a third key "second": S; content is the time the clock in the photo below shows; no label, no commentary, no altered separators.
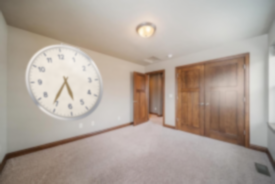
{"hour": 5, "minute": 36}
